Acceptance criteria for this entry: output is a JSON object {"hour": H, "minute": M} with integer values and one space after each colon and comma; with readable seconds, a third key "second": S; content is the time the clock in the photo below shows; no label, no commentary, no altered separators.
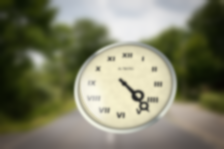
{"hour": 4, "minute": 23}
